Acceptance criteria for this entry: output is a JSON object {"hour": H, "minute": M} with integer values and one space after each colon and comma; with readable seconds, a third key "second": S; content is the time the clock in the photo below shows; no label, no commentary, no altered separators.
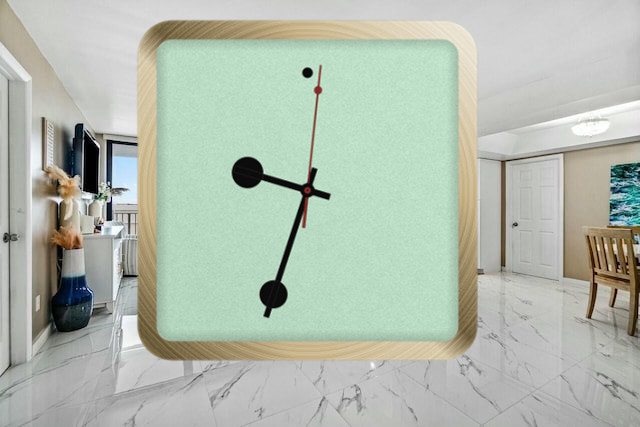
{"hour": 9, "minute": 33, "second": 1}
